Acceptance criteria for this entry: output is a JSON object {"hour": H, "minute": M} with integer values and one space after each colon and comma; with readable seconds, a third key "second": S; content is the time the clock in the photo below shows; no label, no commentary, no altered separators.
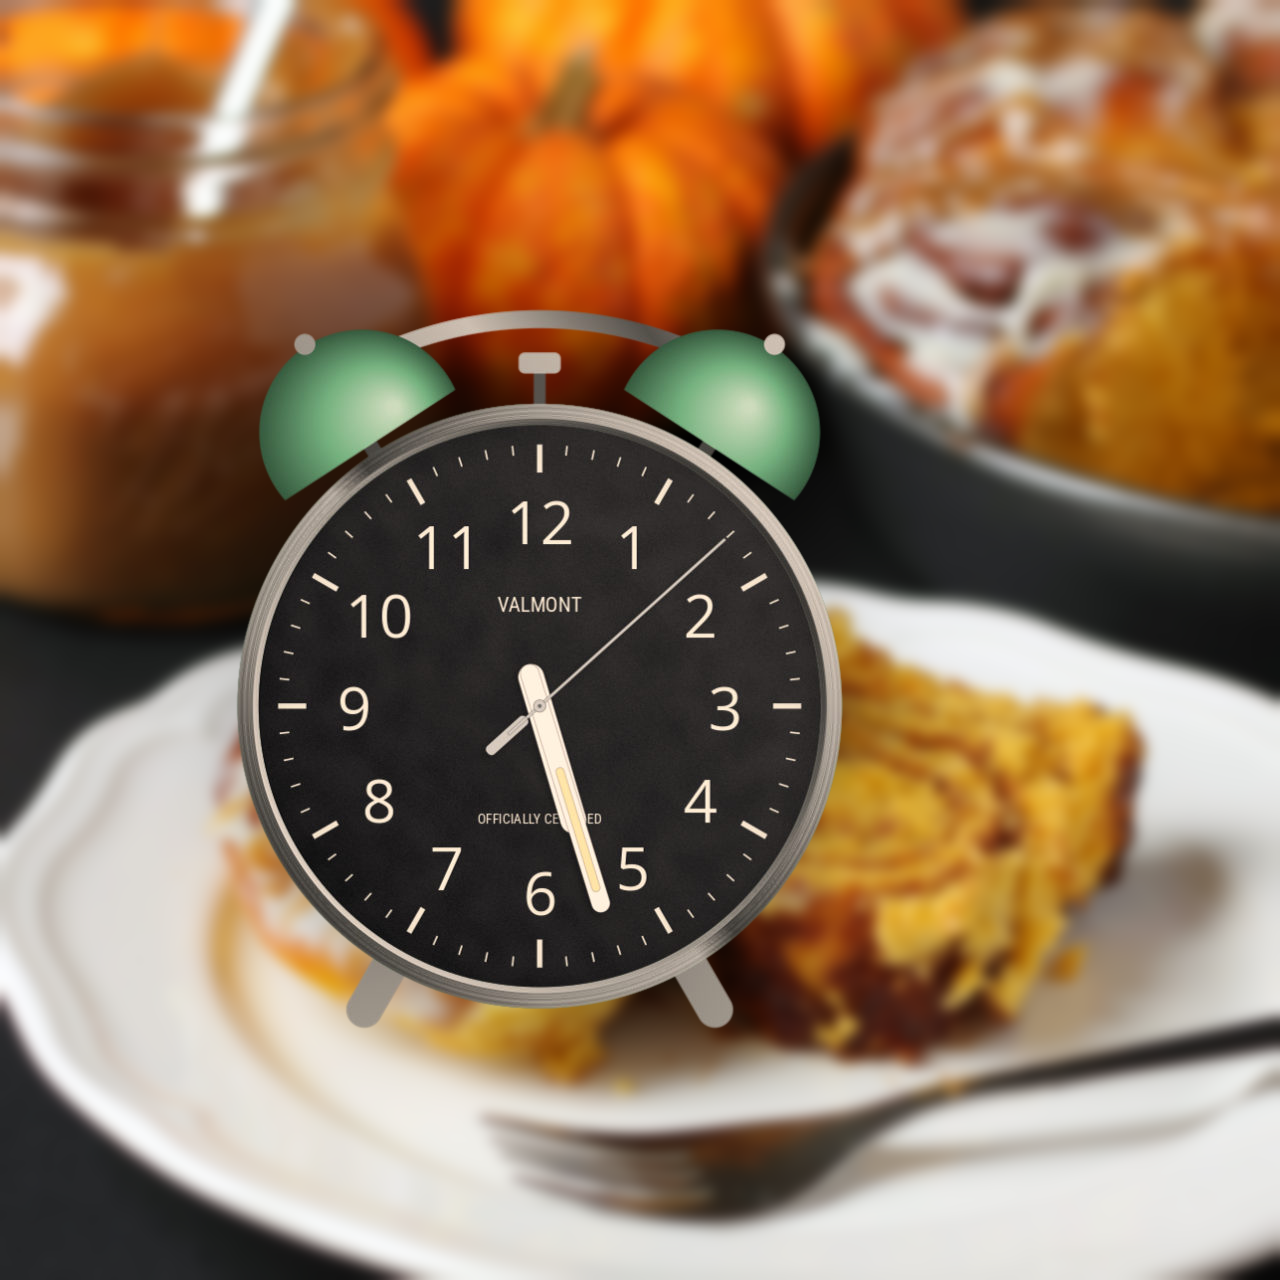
{"hour": 5, "minute": 27, "second": 8}
